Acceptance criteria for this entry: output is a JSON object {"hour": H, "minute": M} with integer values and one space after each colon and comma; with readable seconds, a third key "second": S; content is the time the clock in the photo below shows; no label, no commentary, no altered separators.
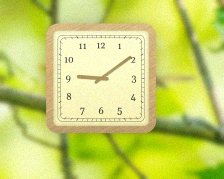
{"hour": 9, "minute": 9}
